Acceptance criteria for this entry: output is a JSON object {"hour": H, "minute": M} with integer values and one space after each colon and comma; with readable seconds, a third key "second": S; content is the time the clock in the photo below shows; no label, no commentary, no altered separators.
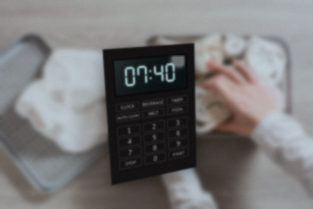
{"hour": 7, "minute": 40}
